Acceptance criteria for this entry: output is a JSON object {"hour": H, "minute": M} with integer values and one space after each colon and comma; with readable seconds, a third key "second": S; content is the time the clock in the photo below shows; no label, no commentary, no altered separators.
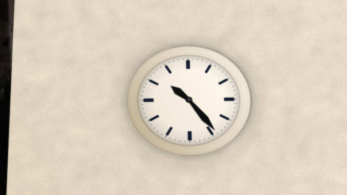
{"hour": 10, "minute": 24}
